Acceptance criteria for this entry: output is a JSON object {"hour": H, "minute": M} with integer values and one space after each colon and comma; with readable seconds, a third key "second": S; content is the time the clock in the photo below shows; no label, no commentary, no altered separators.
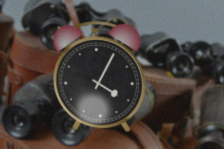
{"hour": 4, "minute": 5}
